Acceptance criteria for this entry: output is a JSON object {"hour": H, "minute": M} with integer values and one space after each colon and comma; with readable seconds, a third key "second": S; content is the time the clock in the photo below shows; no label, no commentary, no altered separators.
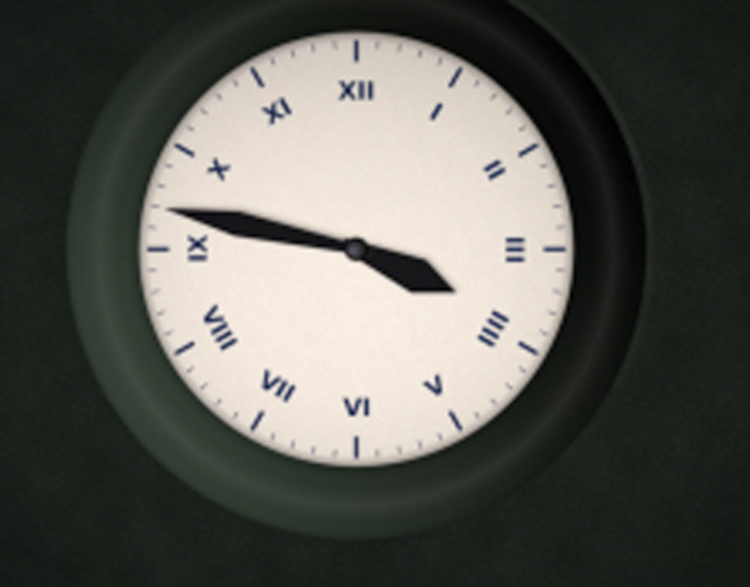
{"hour": 3, "minute": 47}
